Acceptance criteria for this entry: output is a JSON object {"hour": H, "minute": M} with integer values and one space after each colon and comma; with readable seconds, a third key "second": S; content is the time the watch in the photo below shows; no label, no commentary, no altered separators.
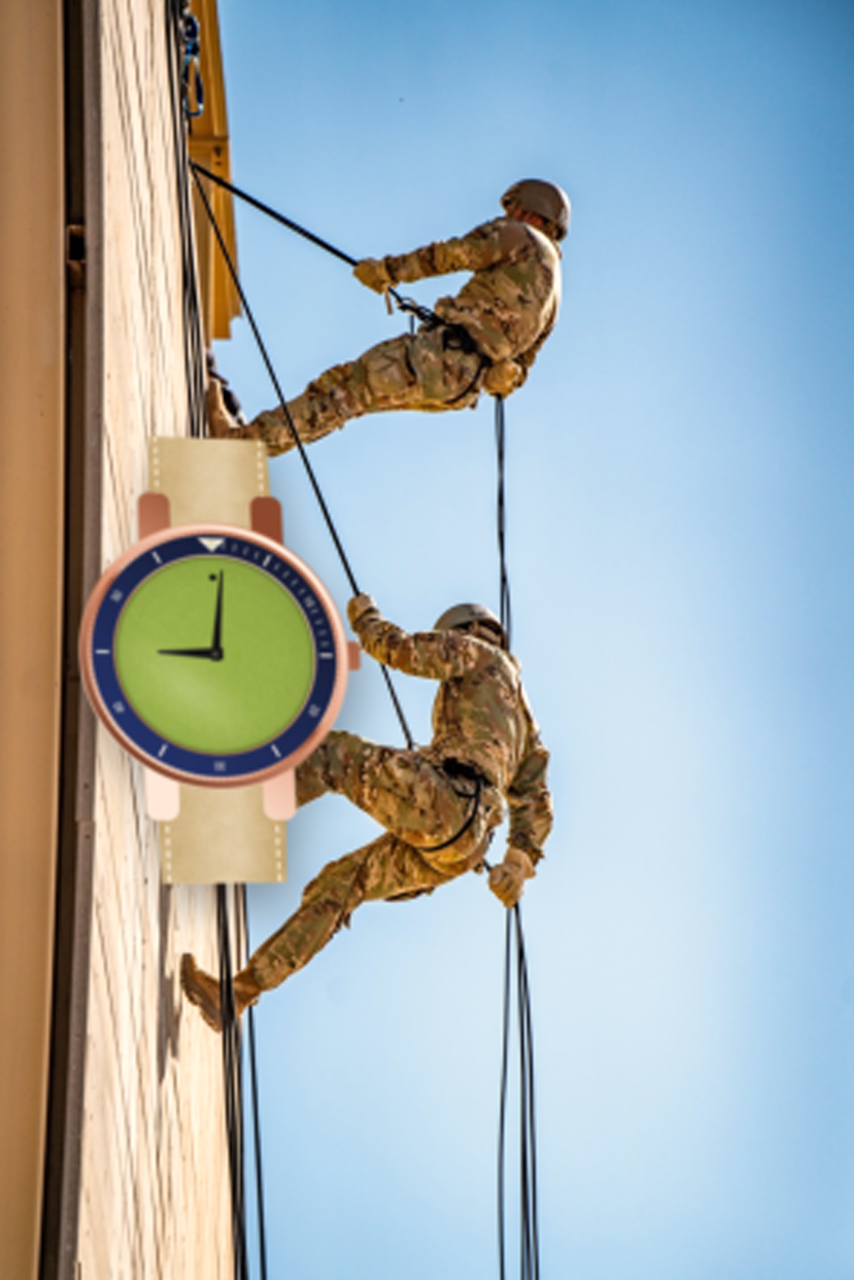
{"hour": 9, "minute": 1}
